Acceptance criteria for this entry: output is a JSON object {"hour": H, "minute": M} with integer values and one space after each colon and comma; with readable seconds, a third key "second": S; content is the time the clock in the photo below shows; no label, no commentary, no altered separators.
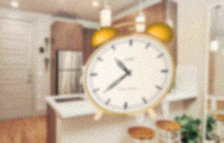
{"hour": 10, "minute": 38}
